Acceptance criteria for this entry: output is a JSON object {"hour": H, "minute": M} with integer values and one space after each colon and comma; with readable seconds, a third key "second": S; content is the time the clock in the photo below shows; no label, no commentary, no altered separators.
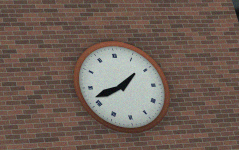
{"hour": 1, "minute": 42}
